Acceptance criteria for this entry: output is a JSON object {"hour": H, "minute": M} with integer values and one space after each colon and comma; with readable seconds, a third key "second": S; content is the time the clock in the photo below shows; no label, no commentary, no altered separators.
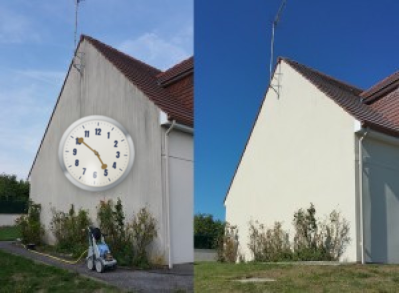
{"hour": 4, "minute": 51}
